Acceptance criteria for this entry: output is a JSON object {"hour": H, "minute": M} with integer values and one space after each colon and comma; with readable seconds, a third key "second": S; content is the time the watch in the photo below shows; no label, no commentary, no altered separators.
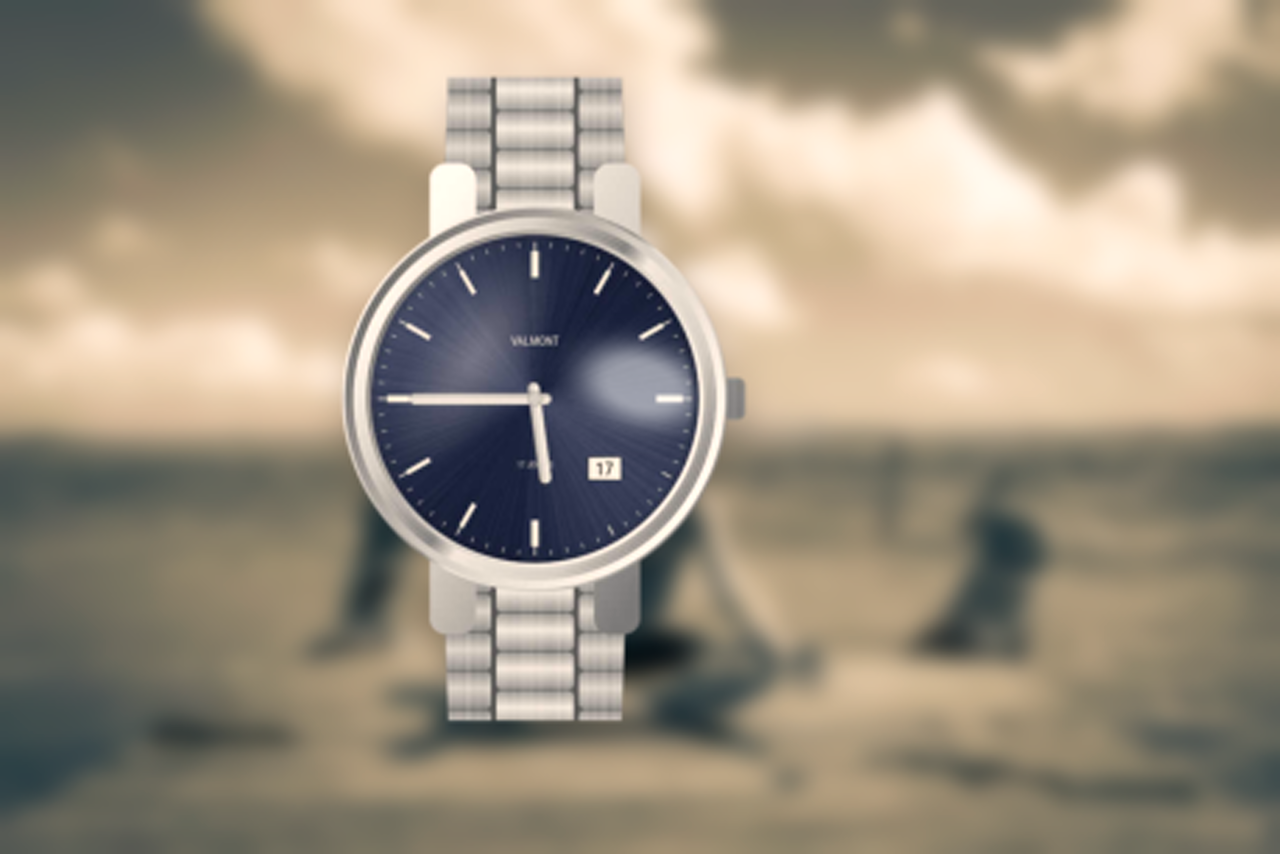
{"hour": 5, "minute": 45}
